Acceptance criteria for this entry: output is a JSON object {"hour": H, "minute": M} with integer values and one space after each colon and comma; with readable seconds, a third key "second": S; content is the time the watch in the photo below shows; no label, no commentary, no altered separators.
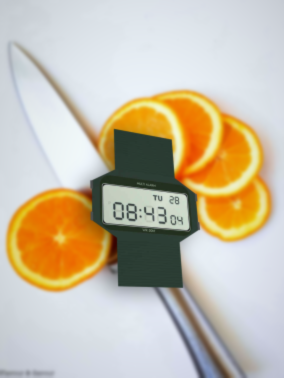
{"hour": 8, "minute": 43, "second": 4}
